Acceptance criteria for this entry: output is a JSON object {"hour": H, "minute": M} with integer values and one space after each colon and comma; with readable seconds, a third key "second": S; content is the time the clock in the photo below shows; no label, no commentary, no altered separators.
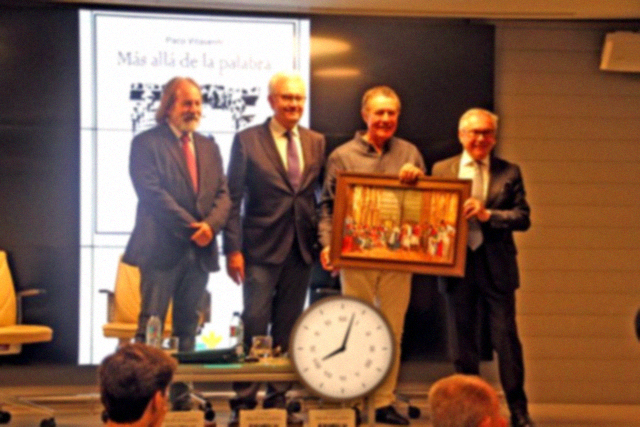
{"hour": 8, "minute": 3}
